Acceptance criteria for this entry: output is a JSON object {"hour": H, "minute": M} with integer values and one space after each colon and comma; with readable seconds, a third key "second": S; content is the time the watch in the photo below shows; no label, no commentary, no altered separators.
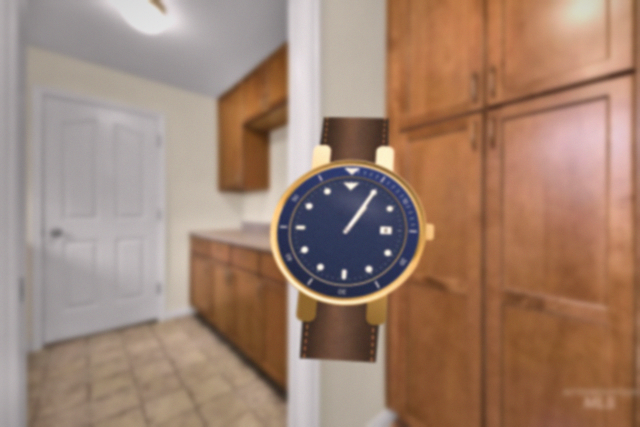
{"hour": 1, "minute": 5}
